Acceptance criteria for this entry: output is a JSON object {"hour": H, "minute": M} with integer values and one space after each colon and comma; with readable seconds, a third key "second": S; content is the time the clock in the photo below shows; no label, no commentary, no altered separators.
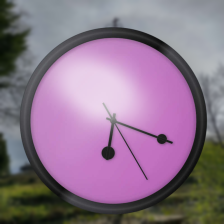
{"hour": 6, "minute": 18, "second": 25}
